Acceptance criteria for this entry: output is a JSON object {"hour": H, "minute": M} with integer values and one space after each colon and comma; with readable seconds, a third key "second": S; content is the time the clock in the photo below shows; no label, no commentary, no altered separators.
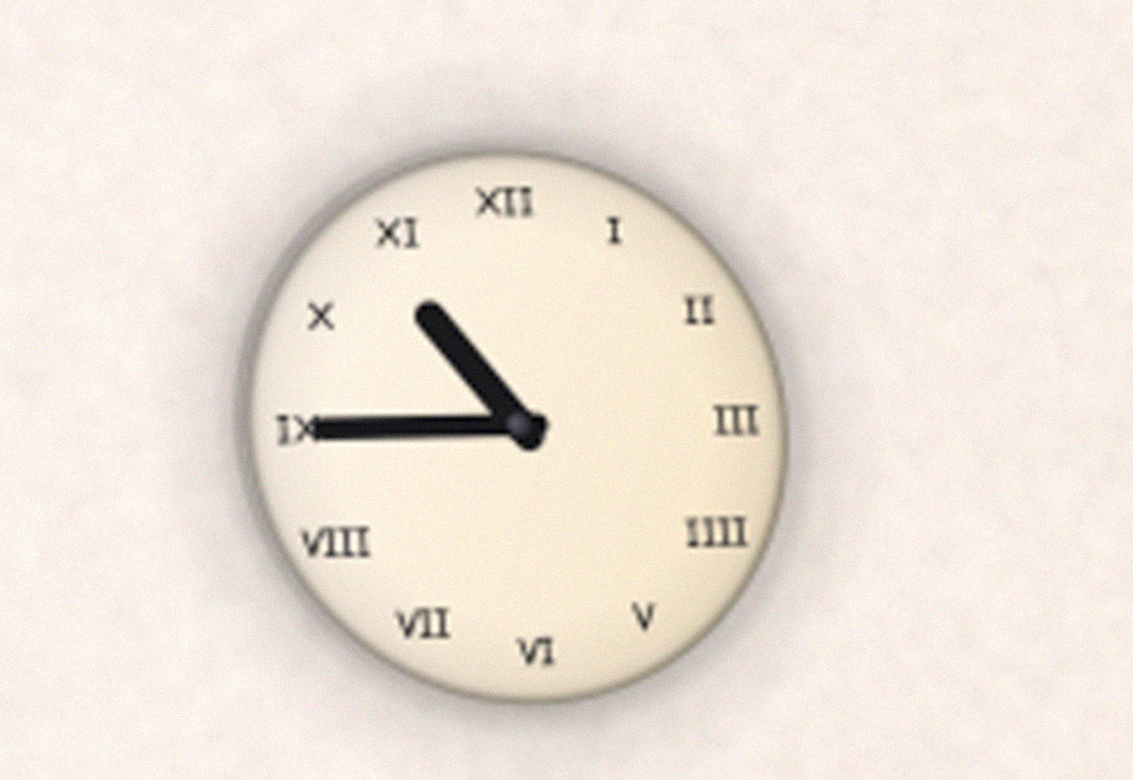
{"hour": 10, "minute": 45}
